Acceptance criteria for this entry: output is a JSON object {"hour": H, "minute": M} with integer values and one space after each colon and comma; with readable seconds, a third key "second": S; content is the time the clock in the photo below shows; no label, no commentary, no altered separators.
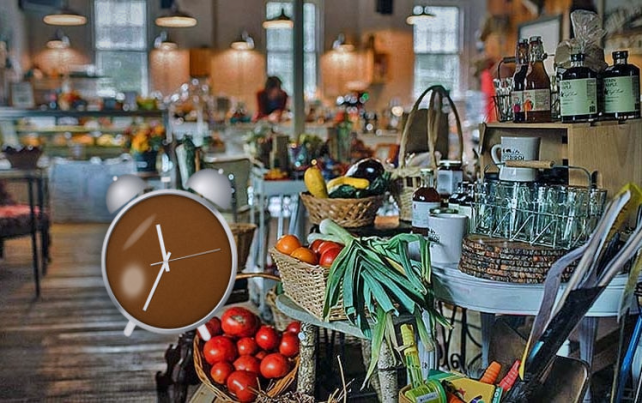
{"hour": 11, "minute": 34, "second": 13}
